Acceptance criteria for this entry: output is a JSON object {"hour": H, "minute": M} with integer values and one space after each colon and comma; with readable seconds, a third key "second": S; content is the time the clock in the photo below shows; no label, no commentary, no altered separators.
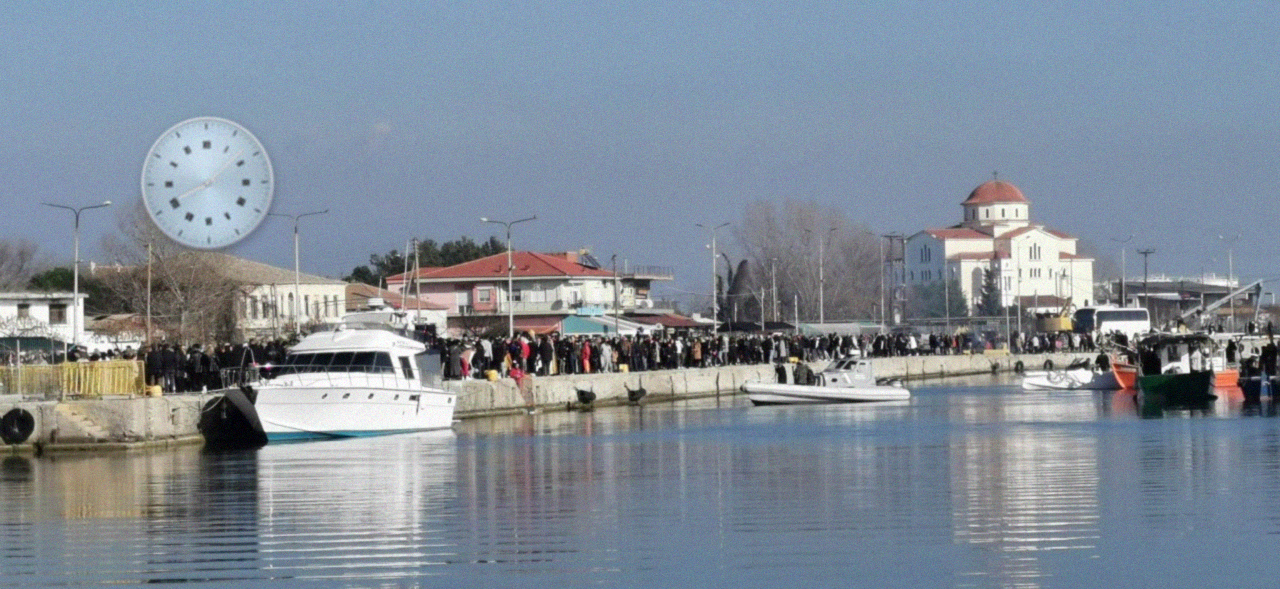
{"hour": 8, "minute": 8}
